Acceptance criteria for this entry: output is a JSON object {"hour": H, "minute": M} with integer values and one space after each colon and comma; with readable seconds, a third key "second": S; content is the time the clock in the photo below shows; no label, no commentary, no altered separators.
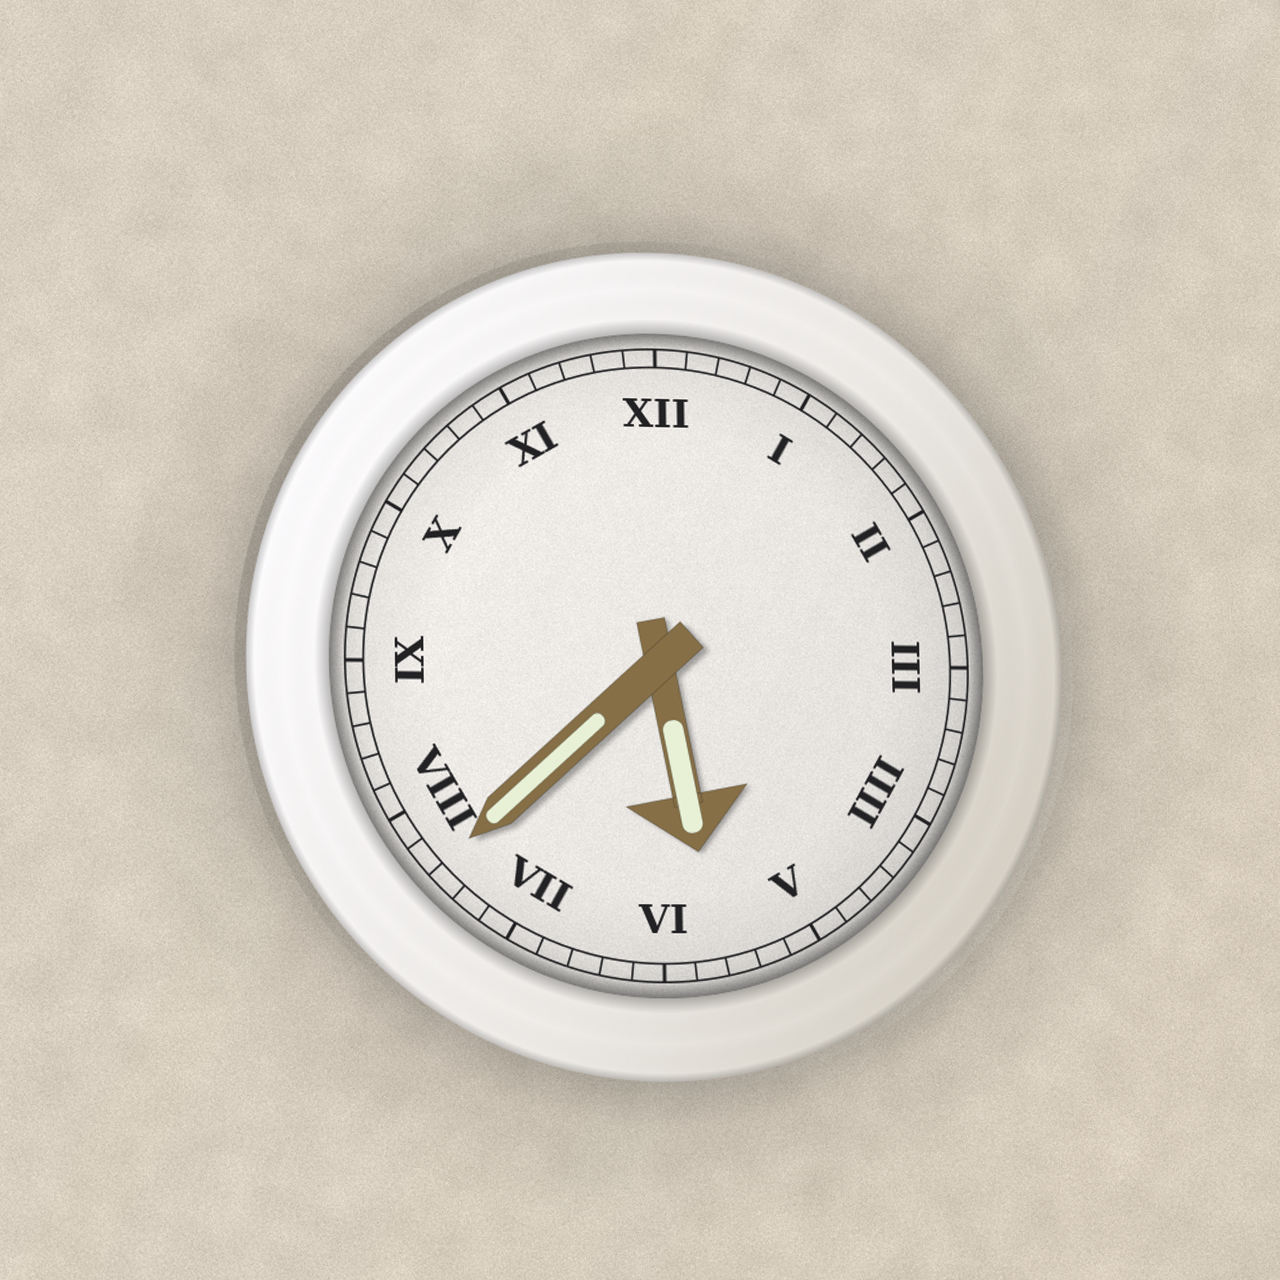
{"hour": 5, "minute": 38}
